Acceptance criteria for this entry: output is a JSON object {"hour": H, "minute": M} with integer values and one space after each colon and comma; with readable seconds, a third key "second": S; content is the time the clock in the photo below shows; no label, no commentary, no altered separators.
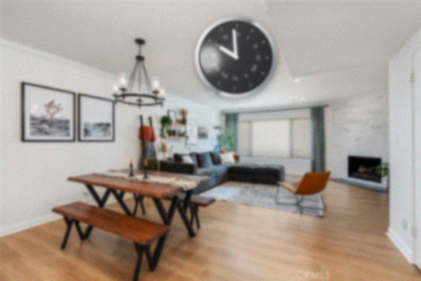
{"hour": 9, "minute": 59}
